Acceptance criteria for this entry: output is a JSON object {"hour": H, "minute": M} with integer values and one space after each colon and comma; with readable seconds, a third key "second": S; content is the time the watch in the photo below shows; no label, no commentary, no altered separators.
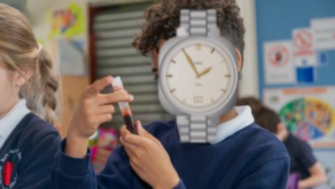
{"hour": 1, "minute": 55}
